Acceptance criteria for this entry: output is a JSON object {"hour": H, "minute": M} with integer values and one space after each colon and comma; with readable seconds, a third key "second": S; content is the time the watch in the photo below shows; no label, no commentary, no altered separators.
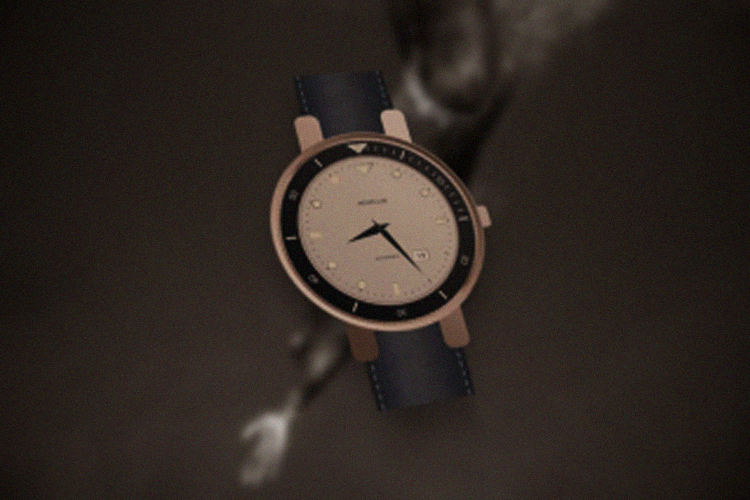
{"hour": 8, "minute": 25}
